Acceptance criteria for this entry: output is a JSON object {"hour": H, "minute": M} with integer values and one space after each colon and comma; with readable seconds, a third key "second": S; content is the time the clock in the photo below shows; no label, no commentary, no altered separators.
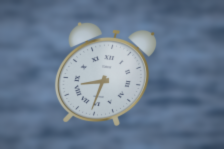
{"hour": 8, "minute": 31}
